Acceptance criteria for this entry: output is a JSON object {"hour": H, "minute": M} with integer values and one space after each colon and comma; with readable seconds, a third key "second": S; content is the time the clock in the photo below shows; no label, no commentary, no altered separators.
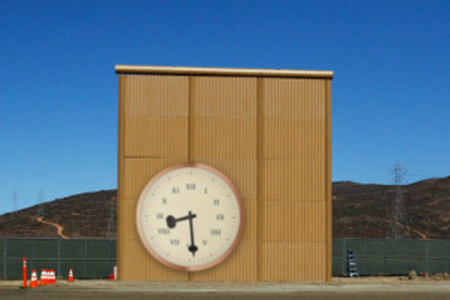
{"hour": 8, "minute": 29}
